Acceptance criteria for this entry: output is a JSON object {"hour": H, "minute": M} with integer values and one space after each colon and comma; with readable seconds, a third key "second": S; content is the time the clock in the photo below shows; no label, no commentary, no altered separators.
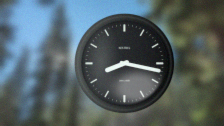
{"hour": 8, "minute": 17}
